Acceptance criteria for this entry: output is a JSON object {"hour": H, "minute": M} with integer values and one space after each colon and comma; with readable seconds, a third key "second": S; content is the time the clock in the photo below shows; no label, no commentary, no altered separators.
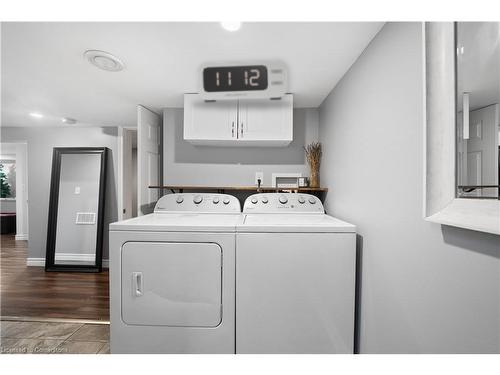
{"hour": 11, "minute": 12}
